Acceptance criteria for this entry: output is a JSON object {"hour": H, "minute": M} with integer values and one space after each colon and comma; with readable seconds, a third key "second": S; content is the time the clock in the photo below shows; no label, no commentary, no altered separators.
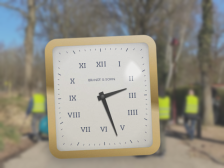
{"hour": 2, "minute": 27}
